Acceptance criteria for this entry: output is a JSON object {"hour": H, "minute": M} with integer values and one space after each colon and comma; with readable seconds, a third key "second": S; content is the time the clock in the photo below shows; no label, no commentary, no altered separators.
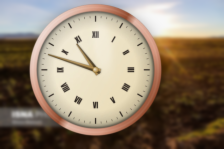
{"hour": 10, "minute": 48}
